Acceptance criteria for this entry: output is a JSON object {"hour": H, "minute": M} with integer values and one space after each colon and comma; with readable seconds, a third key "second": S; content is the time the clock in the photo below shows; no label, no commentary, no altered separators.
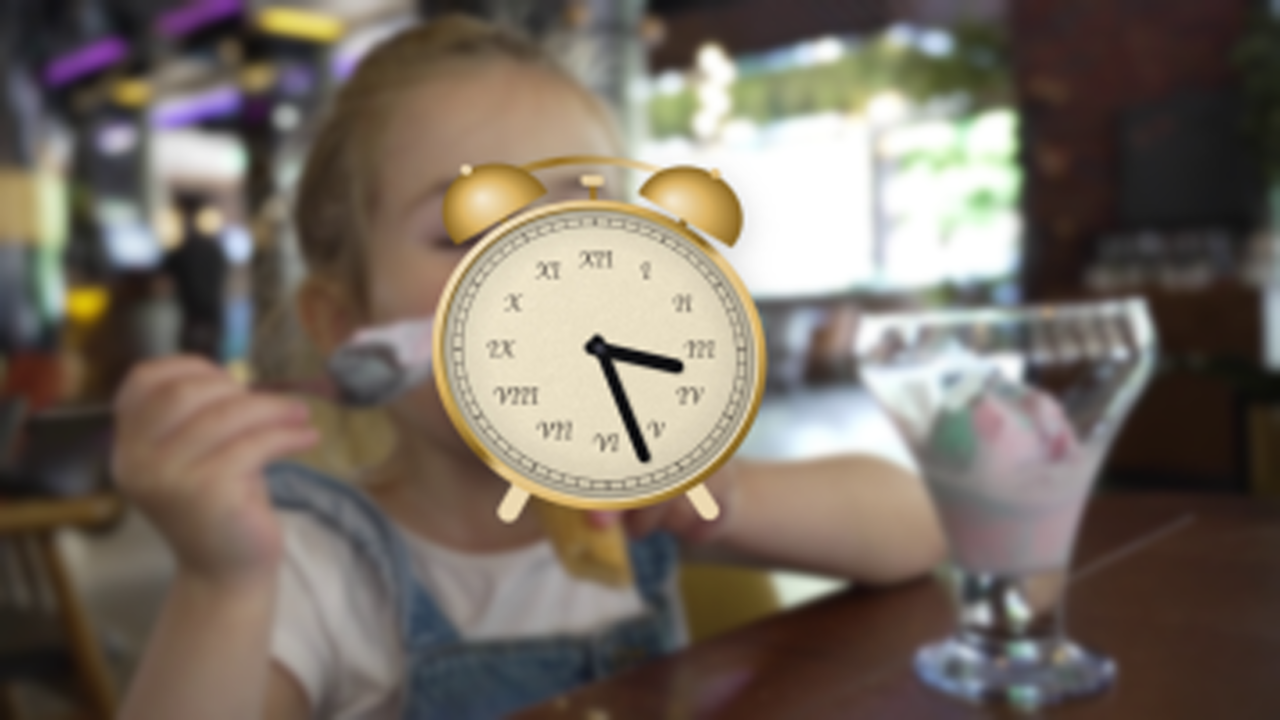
{"hour": 3, "minute": 27}
